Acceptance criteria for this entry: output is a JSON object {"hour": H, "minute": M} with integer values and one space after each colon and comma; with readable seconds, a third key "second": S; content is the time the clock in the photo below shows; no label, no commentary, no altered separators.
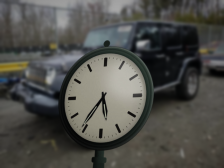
{"hour": 5, "minute": 36}
